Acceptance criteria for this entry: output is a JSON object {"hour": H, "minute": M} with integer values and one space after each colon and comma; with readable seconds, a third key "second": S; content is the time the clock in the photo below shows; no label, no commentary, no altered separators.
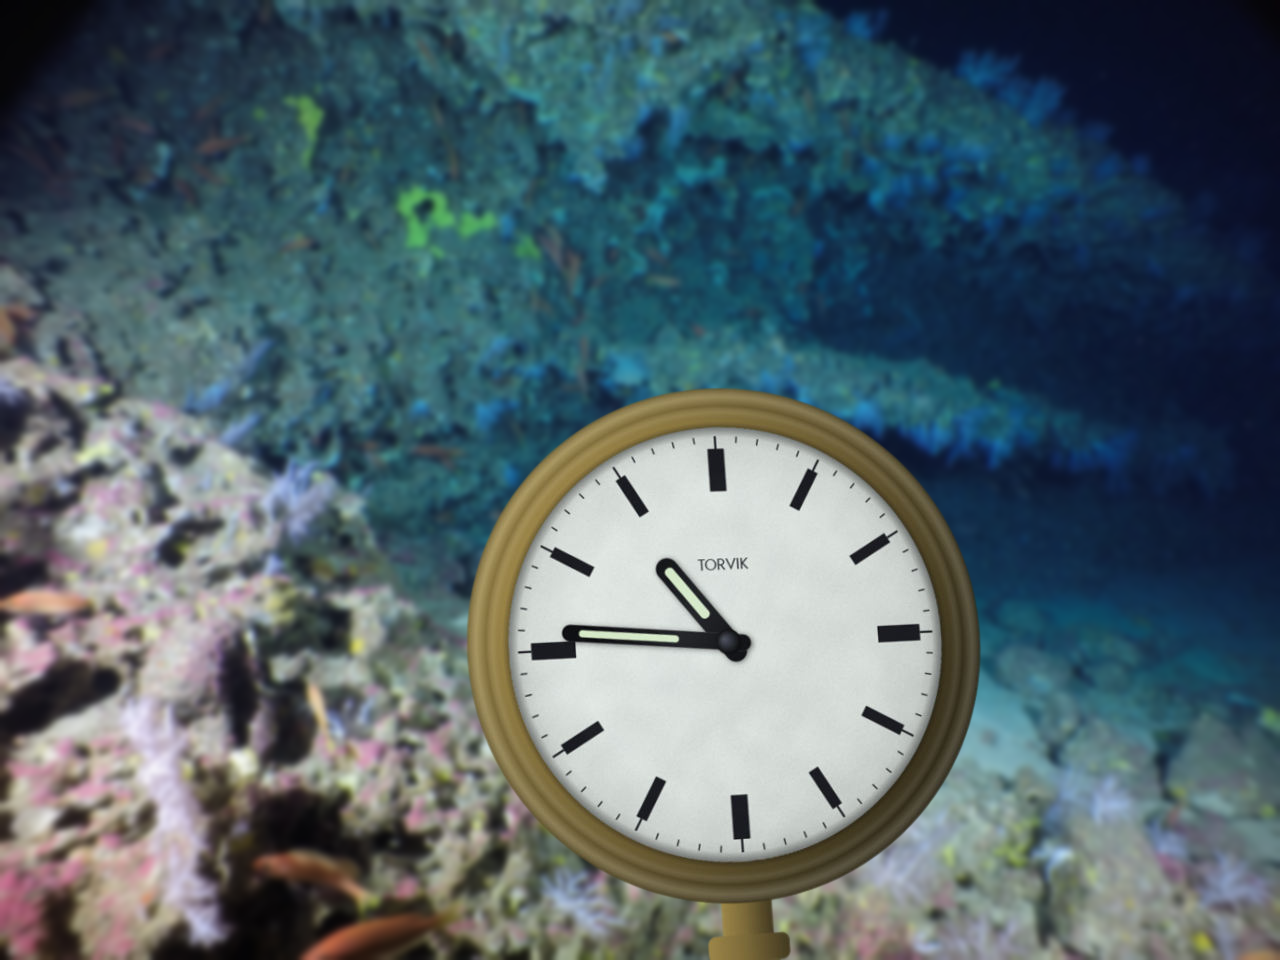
{"hour": 10, "minute": 46}
